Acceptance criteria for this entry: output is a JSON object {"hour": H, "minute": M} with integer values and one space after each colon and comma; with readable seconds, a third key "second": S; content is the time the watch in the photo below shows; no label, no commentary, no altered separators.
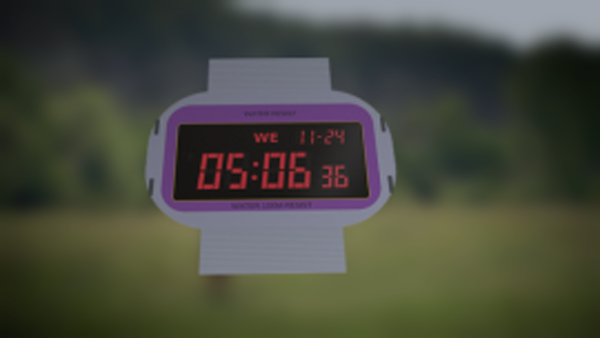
{"hour": 5, "minute": 6, "second": 36}
